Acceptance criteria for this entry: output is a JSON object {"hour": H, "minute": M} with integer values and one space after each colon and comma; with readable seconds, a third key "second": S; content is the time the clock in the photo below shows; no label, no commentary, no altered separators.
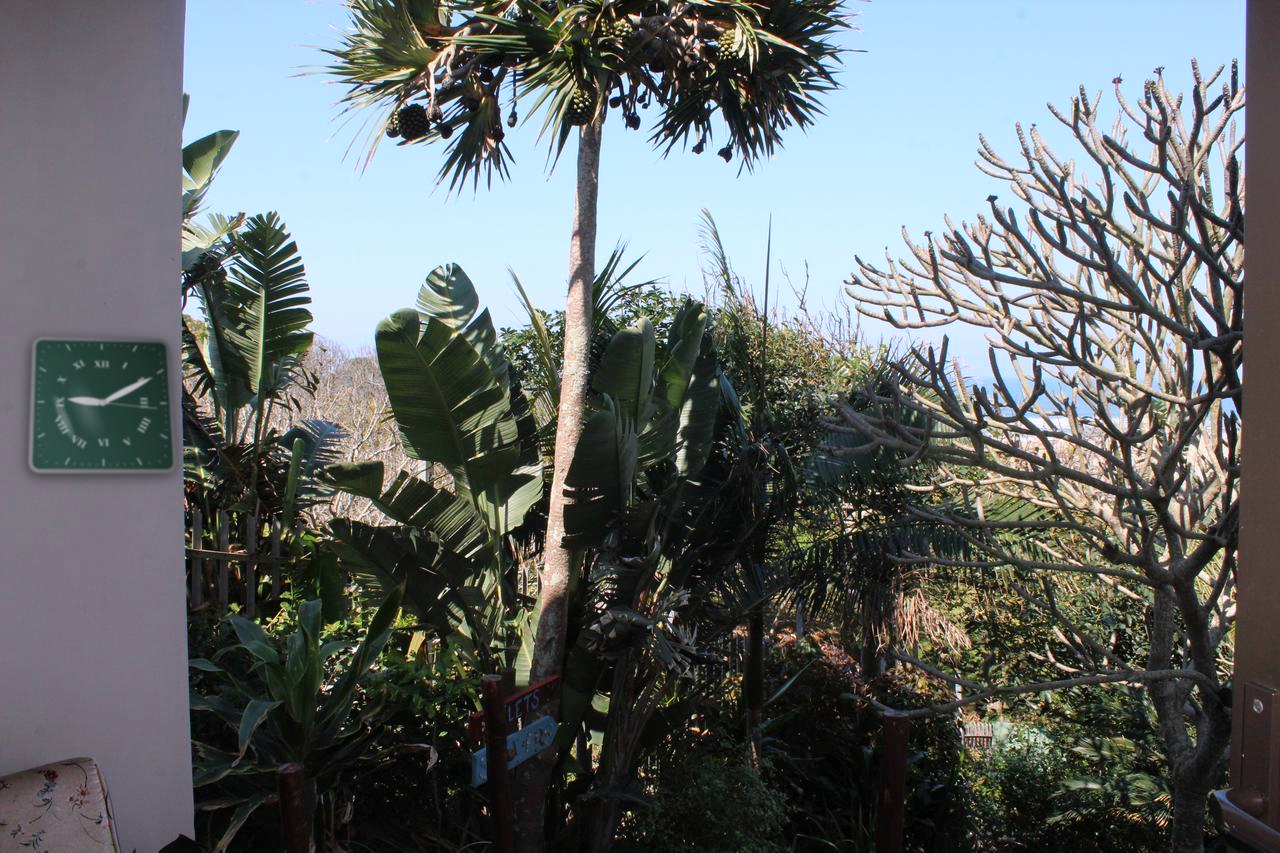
{"hour": 9, "minute": 10, "second": 16}
